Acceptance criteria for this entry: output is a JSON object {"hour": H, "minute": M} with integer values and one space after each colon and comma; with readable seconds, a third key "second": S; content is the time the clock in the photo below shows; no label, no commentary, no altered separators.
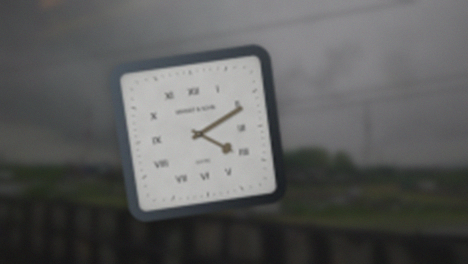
{"hour": 4, "minute": 11}
